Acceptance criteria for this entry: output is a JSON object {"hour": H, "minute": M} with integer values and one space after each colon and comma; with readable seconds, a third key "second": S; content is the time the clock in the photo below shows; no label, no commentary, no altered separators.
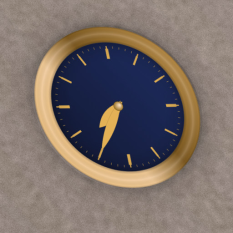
{"hour": 7, "minute": 35}
